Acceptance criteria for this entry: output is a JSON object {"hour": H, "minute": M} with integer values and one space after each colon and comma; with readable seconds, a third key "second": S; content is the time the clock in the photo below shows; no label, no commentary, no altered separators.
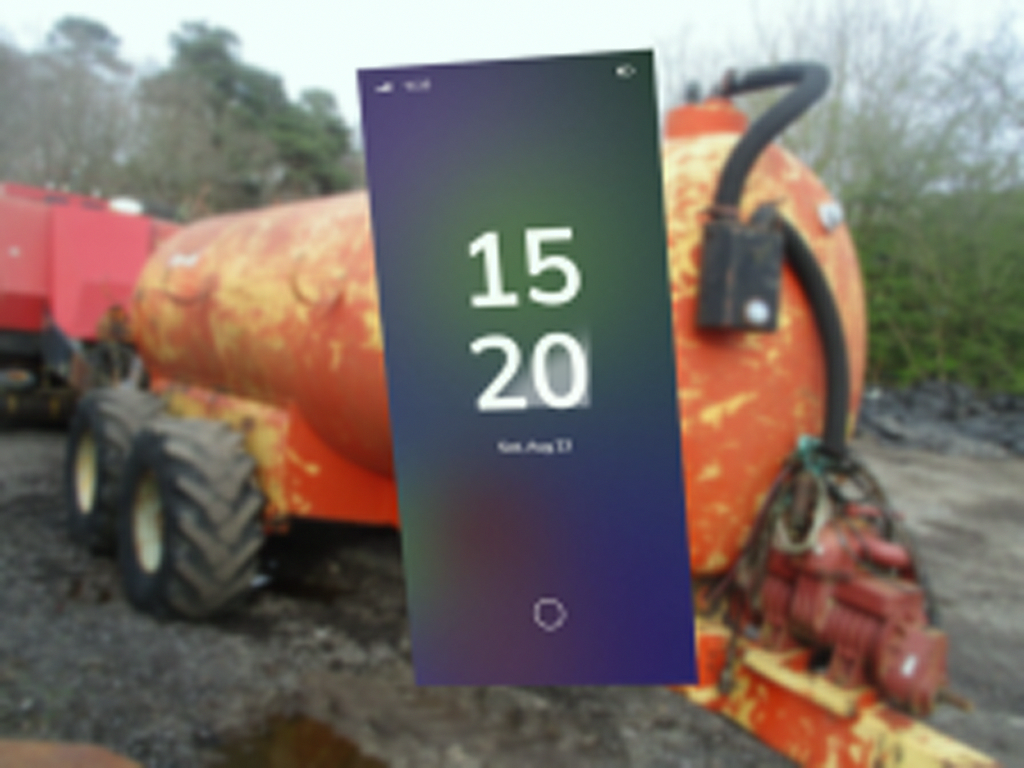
{"hour": 15, "minute": 20}
